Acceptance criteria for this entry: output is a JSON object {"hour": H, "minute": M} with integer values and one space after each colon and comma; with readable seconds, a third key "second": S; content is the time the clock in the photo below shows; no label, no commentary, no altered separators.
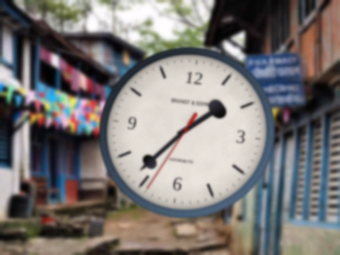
{"hour": 1, "minute": 36, "second": 34}
